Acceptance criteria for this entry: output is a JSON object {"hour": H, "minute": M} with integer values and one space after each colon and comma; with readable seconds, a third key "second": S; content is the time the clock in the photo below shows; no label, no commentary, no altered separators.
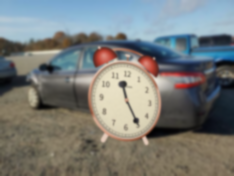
{"hour": 11, "minute": 25}
